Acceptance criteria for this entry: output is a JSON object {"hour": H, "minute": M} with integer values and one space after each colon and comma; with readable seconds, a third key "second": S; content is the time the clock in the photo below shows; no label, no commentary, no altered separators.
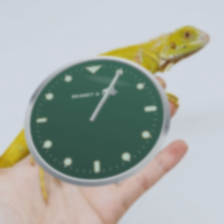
{"hour": 1, "minute": 5}
